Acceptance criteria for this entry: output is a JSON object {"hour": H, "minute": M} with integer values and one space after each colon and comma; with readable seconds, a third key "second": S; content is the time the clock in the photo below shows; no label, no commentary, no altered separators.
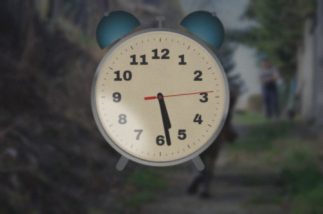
{"hour": 5, "minute": 28, "second": 14}
